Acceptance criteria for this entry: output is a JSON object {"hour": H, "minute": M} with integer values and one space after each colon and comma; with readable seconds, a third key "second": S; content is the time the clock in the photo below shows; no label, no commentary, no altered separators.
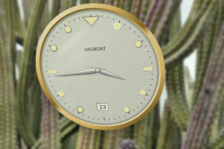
{"hour": 3, "minute": 44}
